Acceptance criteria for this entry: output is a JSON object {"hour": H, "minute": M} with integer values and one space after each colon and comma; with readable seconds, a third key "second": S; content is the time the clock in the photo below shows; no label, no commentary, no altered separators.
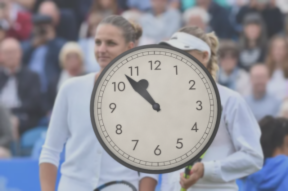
{"hour": 10, "minute": 53}
